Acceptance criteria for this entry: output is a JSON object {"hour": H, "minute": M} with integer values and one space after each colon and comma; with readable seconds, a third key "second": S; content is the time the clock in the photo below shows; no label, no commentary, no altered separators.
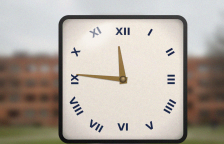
{"hour": 11, "minute": 46}
